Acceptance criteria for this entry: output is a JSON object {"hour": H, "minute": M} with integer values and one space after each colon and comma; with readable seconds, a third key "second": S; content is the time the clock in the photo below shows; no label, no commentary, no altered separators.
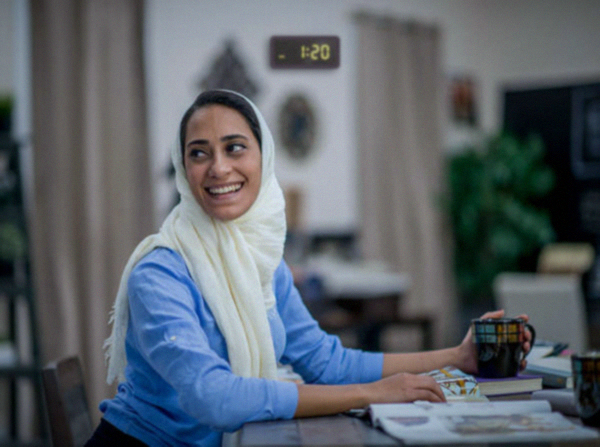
{"hour": 1, "minute": 20}
